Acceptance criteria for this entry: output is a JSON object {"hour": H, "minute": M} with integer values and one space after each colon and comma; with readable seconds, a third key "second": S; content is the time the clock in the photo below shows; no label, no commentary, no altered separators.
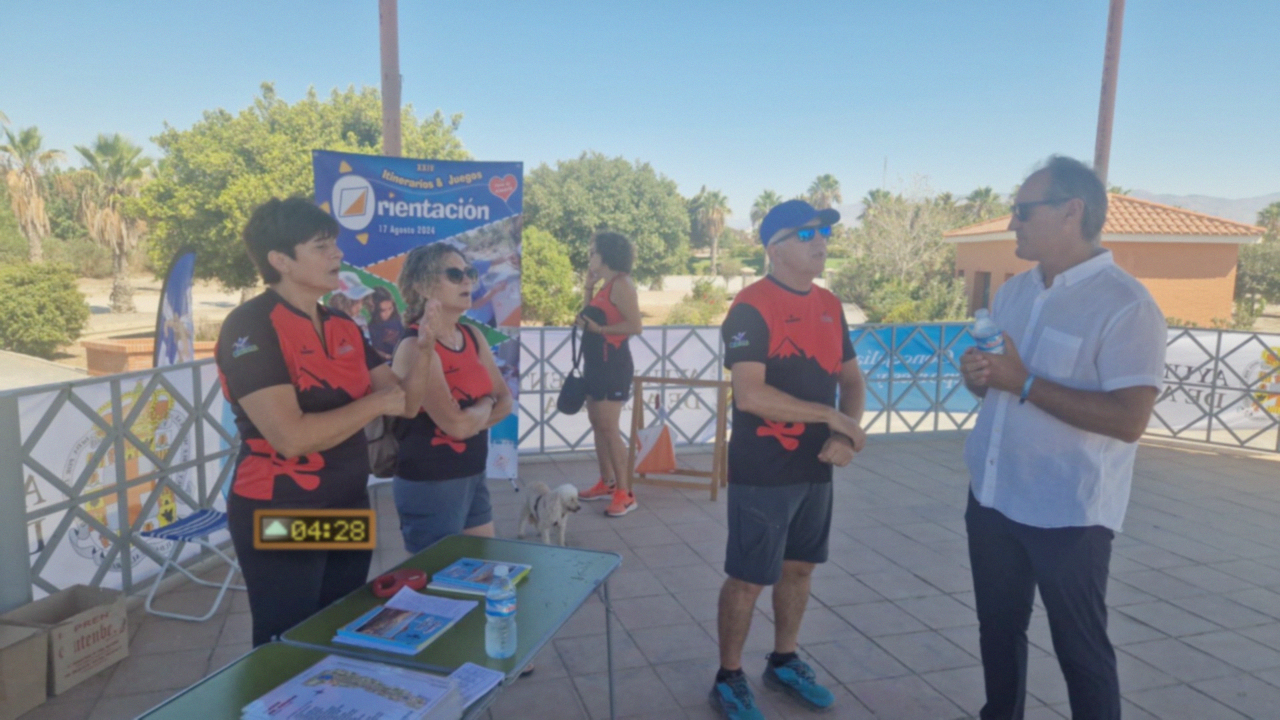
{"hour": 4, "minute": 28}
